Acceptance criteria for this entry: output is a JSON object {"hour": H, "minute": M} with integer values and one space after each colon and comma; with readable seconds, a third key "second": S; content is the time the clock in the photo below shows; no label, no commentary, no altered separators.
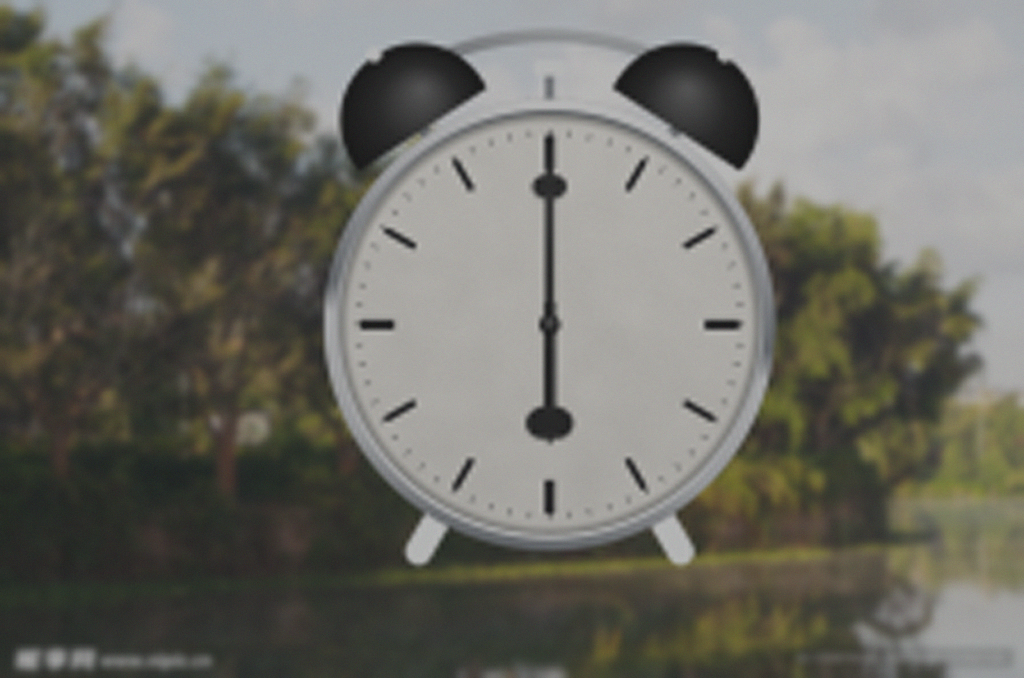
{"hour": 6, "minute": 0}
